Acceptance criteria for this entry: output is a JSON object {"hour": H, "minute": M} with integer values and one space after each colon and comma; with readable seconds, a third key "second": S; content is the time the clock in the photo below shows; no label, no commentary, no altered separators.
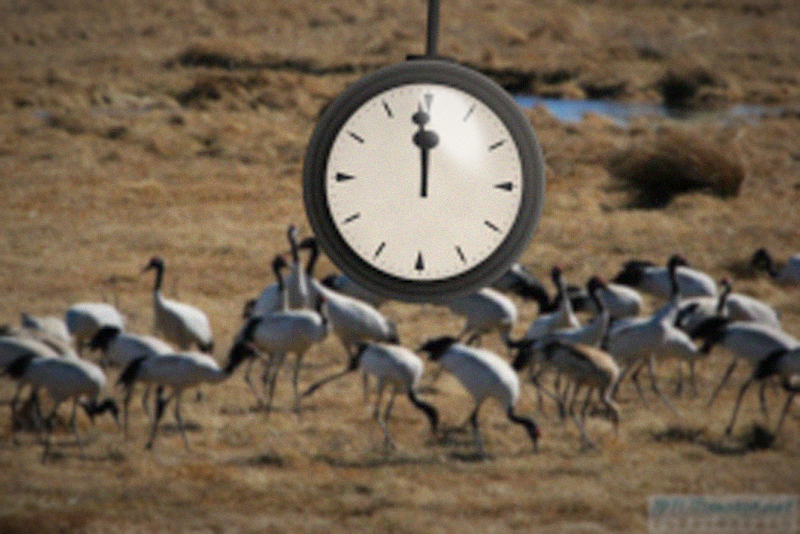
{"hour": 11, "minute": 59}
